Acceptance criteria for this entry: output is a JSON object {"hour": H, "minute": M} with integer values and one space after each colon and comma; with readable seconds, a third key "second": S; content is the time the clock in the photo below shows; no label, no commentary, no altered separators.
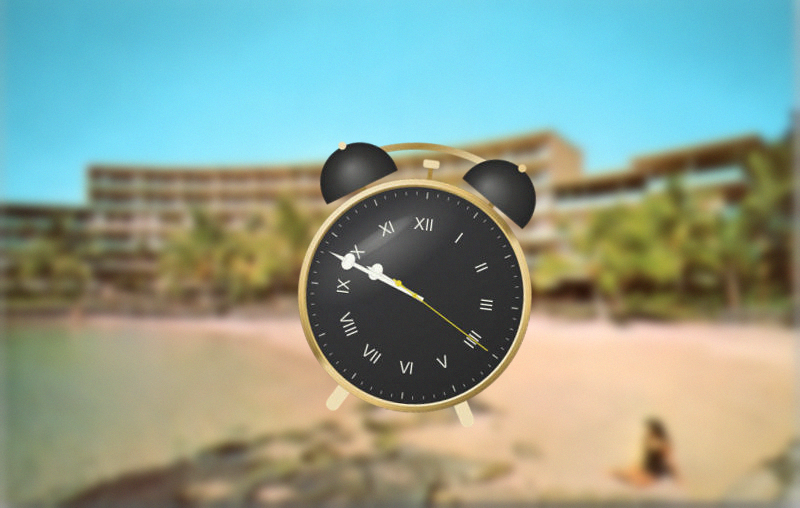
{"hour": 9, "minute": 48, "second": 20}
